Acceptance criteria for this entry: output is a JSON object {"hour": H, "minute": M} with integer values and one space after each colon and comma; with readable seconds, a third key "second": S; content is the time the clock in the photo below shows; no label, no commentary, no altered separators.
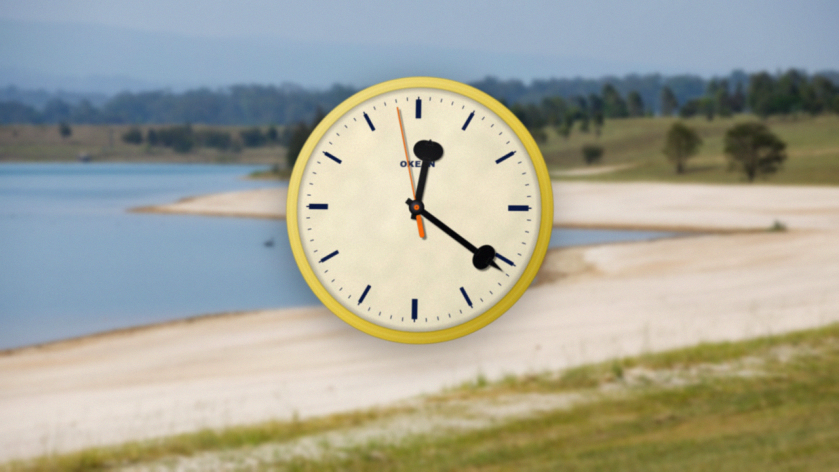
{"hour": 12, "minute": 20, "second": 58}
